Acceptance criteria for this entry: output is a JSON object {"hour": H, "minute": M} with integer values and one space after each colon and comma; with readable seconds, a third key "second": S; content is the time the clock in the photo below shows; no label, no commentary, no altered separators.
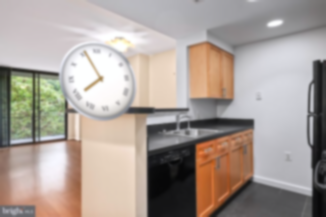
{"hour": 7, "minute": 56}
